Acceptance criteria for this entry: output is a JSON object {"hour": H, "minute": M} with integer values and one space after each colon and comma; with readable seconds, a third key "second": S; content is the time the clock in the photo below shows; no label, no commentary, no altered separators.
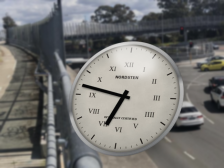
{"hour": 6, "minute": 47}
